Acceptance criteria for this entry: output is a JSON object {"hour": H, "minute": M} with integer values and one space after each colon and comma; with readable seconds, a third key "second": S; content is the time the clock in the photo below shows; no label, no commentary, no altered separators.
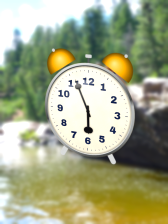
{"hour": 5, "minute": 56}
